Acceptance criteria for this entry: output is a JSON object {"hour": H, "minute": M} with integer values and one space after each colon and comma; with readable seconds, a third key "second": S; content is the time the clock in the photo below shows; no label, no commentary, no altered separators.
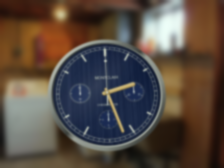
{"hour": 2, "minute": 27}
